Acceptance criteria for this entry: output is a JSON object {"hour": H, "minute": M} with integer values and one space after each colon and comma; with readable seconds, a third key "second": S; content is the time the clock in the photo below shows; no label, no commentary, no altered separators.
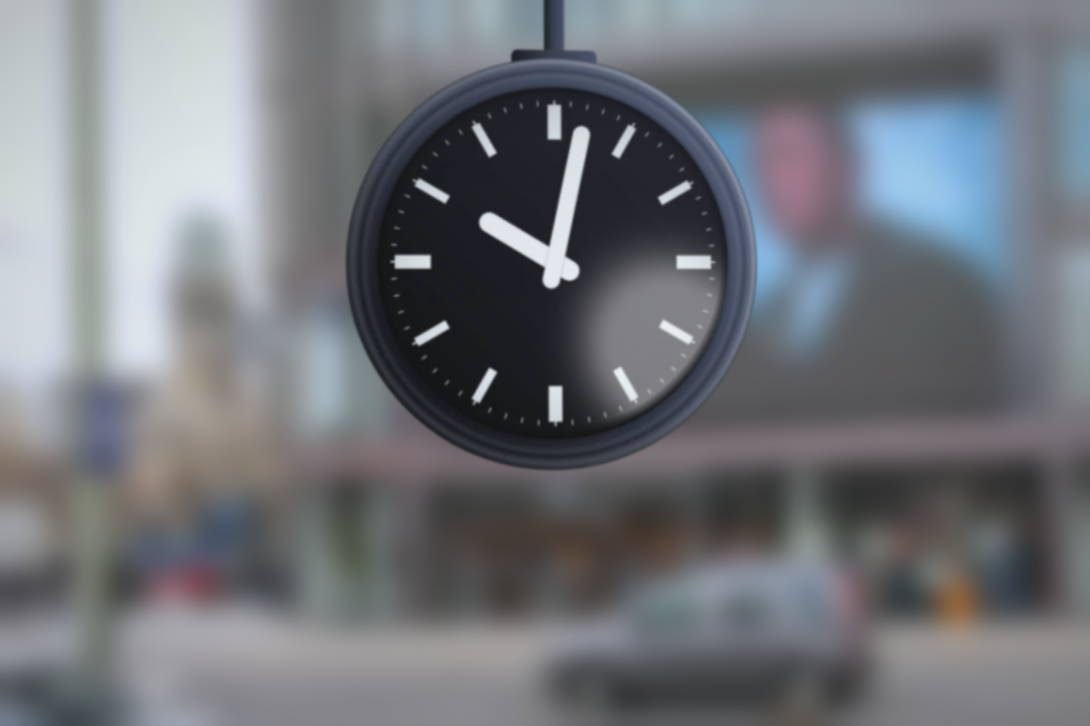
{"hour": 10, "minute": 2}
